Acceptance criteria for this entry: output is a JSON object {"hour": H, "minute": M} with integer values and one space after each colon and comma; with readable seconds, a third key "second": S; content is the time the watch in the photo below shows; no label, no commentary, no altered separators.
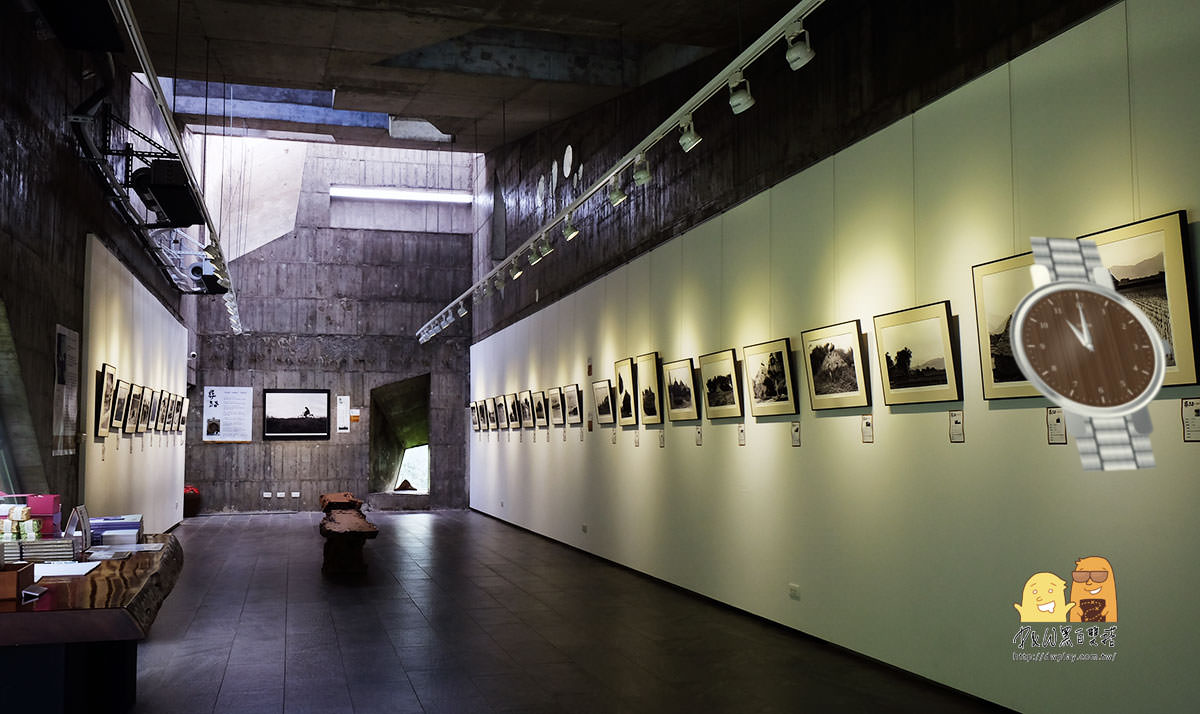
{"hour": 11, "minute": 0}
